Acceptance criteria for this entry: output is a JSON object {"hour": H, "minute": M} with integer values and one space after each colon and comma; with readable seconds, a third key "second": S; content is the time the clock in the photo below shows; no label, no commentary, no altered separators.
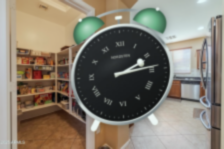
{"hour": 2, "minute": 14}
